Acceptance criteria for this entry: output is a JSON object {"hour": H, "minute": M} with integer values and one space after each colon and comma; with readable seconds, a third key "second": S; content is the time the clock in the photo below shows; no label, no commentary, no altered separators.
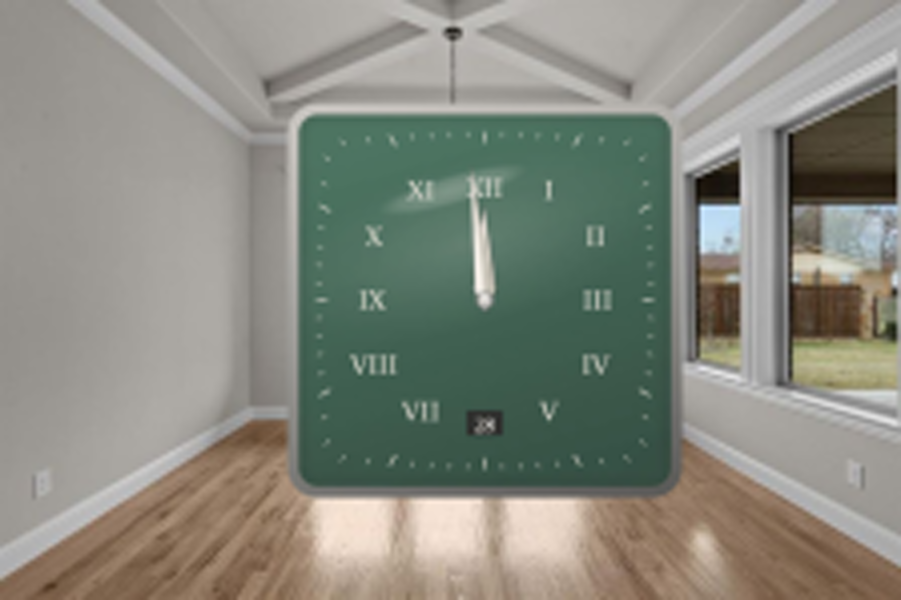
{"hour": 11, "minute": 59}
